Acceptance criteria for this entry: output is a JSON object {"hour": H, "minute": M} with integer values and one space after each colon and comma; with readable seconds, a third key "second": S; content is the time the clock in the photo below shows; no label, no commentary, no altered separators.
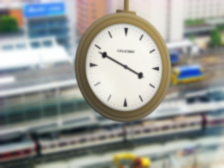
{"hour": 3, "minute": 49}
